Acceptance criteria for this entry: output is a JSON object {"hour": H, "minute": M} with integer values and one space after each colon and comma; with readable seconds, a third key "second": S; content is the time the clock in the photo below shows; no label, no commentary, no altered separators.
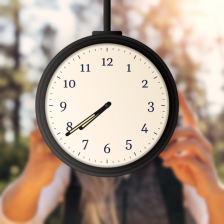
{"hour": 7, "minute": 39}
